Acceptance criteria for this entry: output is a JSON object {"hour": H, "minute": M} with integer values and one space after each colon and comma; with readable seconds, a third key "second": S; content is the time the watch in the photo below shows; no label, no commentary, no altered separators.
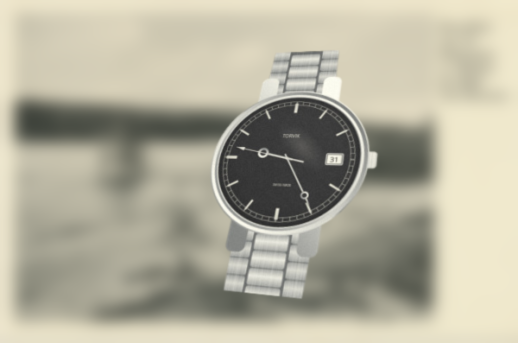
{"hour": 9, "minute": 24, "second": 47}
